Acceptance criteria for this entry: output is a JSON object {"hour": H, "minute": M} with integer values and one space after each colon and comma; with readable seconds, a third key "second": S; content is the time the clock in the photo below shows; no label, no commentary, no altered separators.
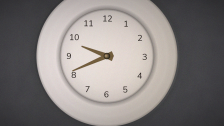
{"hour": 9, "minute": 41}
